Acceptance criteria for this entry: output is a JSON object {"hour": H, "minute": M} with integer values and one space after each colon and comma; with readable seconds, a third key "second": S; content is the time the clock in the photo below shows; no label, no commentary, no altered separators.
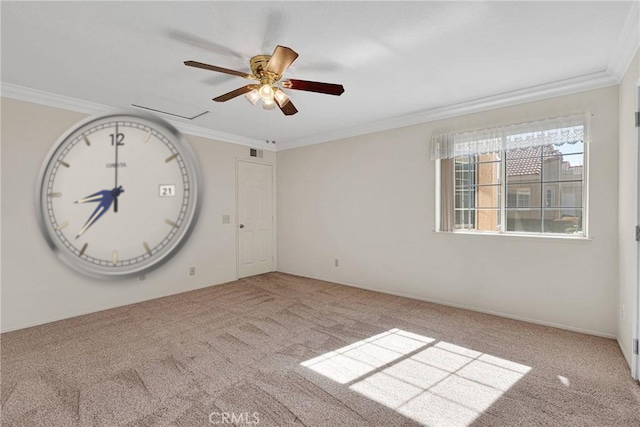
{"hour": 8, "minute": 37, "second": 0}
